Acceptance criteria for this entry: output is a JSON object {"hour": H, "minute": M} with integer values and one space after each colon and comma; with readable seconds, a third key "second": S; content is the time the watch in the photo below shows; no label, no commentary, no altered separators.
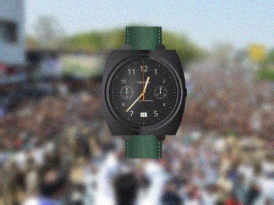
{"hour": 12, "minute": 37}
